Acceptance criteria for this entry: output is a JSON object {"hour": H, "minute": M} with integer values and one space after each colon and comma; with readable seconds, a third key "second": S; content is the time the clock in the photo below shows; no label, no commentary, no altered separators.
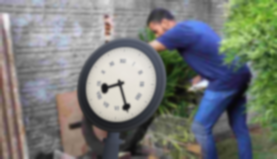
{"hour": 8, "minute": 26}
